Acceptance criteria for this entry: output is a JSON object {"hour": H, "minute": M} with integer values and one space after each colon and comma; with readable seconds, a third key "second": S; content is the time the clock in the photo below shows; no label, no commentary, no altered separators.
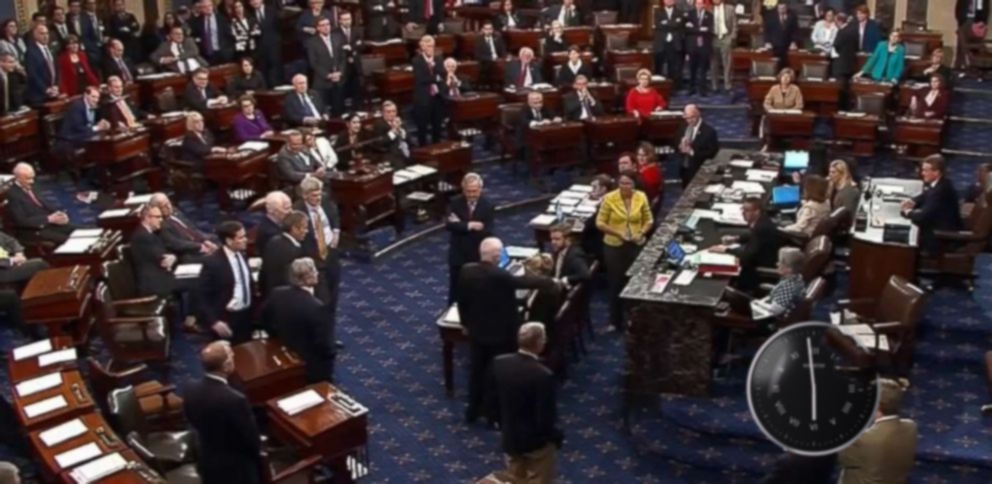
{"hour": 5, "minute": 59}
